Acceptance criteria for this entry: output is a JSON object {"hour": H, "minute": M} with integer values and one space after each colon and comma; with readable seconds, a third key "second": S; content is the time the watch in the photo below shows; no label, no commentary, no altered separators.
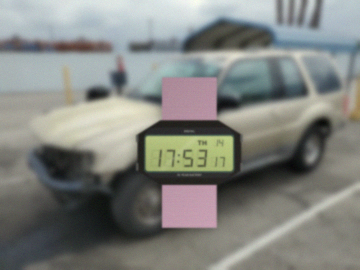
{"hour": 17, "minute": 53, "second": 17}
